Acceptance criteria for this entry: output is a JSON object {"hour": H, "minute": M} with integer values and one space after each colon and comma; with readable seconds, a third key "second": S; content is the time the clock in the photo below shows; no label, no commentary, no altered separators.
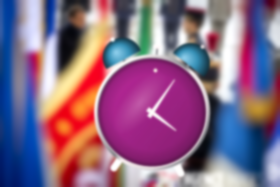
{"hour": 4, "minute": 5}
